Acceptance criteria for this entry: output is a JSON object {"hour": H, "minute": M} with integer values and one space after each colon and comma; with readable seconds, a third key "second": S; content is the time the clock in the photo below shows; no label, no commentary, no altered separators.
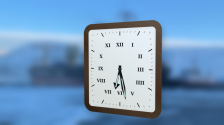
{"hour": 6, "minute": 28}
